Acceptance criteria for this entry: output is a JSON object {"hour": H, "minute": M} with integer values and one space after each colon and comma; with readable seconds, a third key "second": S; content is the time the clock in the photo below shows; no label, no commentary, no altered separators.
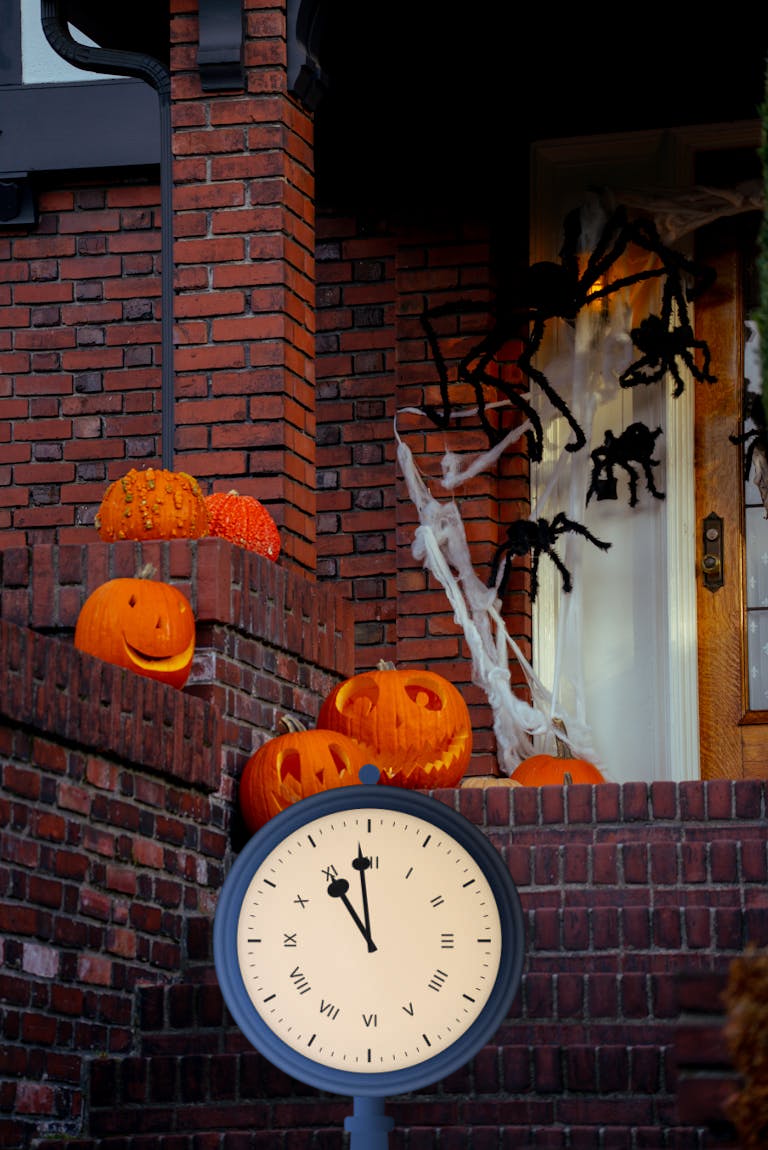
{"hour": 10, "minute": 59}
